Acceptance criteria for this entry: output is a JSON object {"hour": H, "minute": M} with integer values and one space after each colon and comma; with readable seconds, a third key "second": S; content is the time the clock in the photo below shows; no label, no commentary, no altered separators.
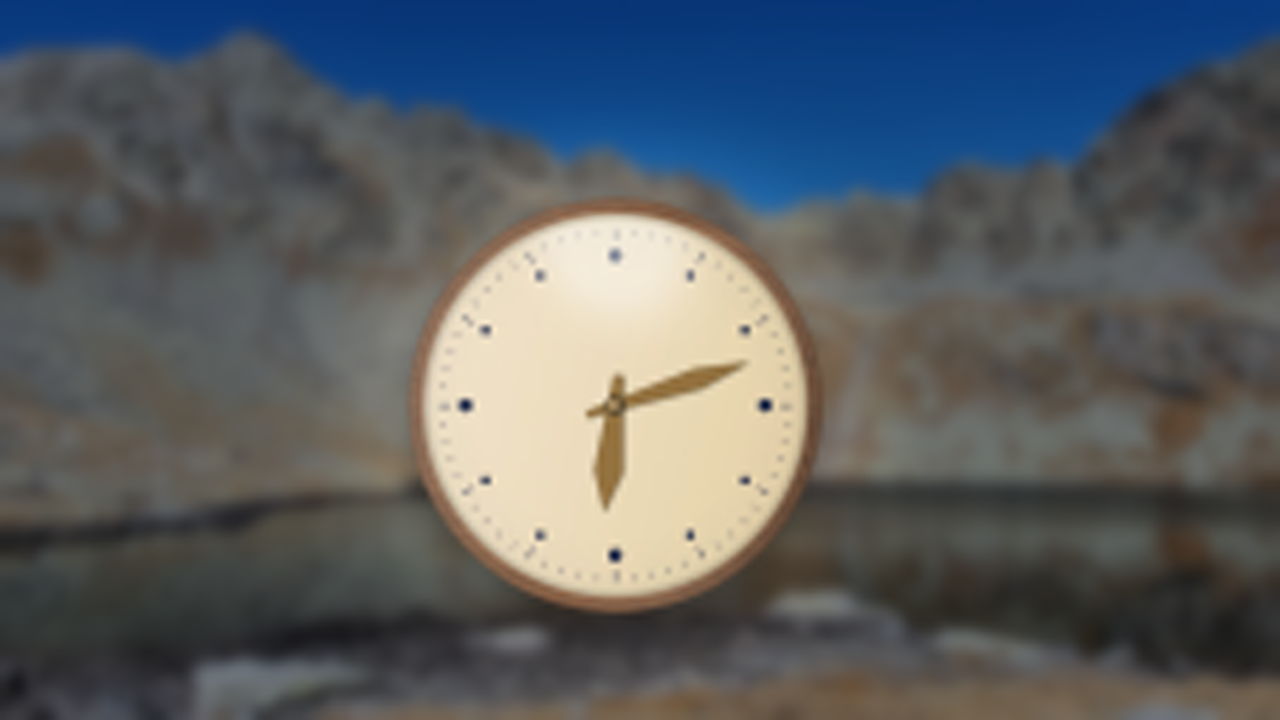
{"hour": 6, "minute": 12}
